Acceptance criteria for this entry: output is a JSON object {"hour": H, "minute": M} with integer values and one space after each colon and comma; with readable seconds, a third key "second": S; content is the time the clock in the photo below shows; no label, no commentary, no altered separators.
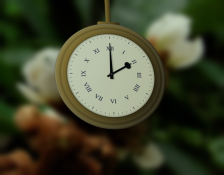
{"hour": 2, "minute": 0}
